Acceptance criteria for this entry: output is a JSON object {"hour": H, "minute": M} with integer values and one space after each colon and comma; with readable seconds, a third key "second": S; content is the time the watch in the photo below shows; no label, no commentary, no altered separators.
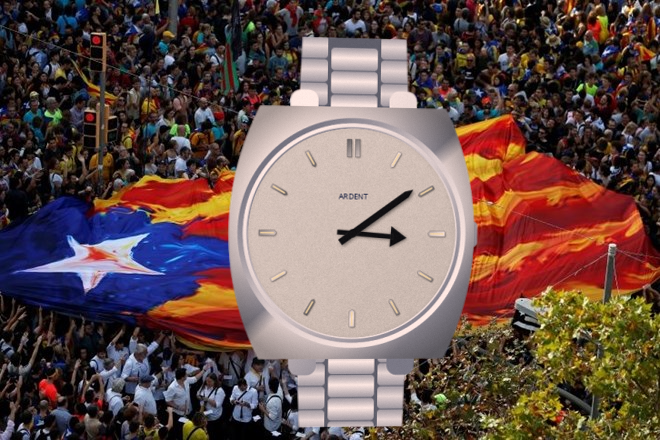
{"hour": 3, "minute": 9}
